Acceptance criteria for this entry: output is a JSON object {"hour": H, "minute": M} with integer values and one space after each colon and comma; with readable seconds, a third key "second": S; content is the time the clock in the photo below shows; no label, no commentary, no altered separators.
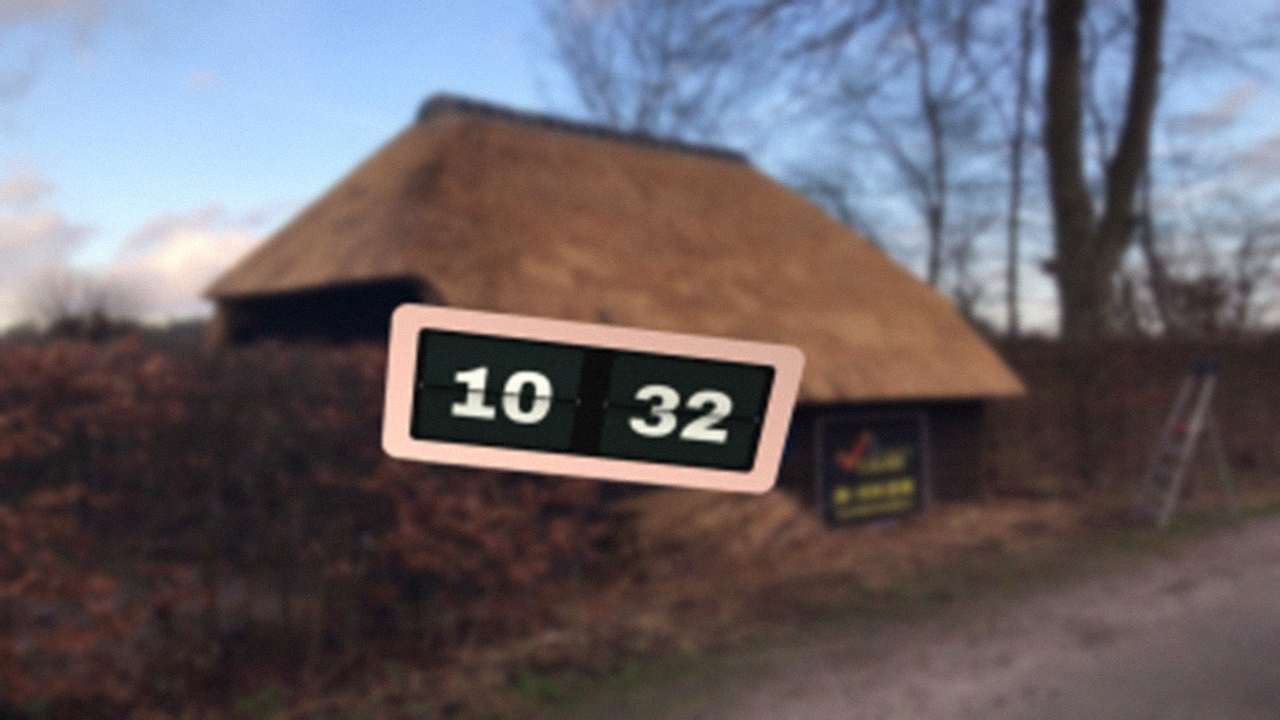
{"hour": 10, "minute": 32}
